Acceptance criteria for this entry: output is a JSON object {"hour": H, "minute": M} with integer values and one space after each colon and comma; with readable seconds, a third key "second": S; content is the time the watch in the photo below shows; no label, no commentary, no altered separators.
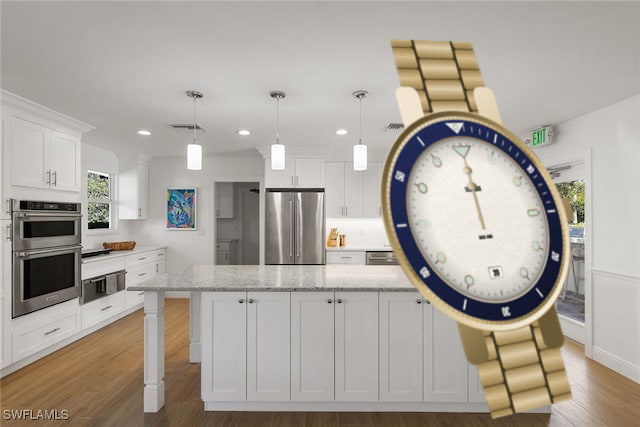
{"hour": 12, "minute": 0}
